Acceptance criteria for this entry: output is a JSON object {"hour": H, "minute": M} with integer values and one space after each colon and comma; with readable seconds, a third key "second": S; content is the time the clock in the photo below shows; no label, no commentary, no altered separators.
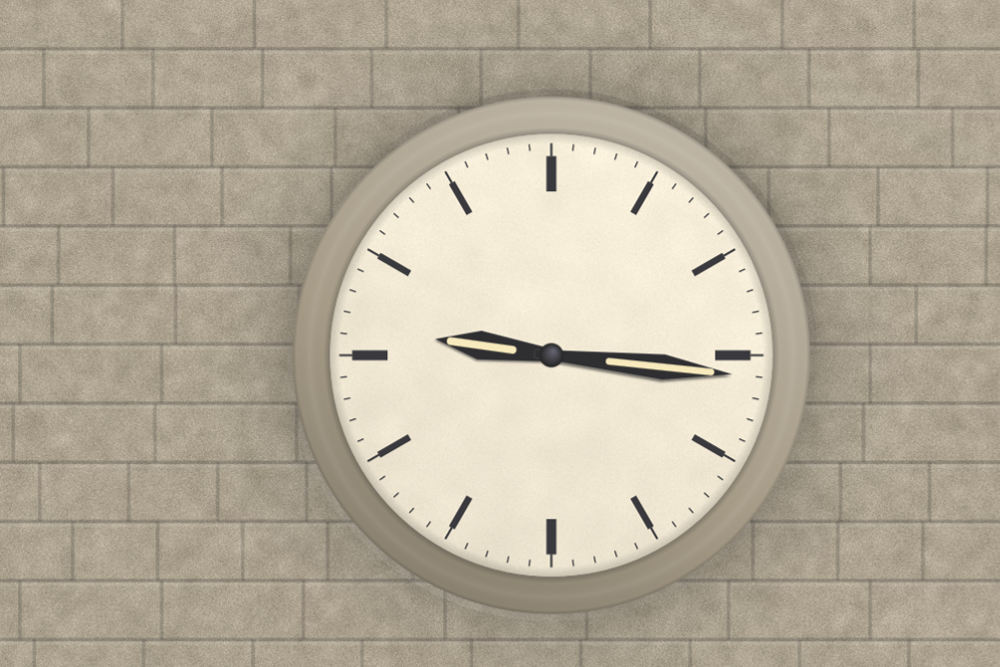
{"hour": 9, "minute": 16}
